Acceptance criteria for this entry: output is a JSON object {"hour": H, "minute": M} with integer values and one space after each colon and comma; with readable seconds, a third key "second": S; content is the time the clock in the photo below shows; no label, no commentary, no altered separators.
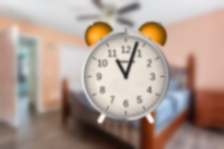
{"hour": 11, "minute": 3}
